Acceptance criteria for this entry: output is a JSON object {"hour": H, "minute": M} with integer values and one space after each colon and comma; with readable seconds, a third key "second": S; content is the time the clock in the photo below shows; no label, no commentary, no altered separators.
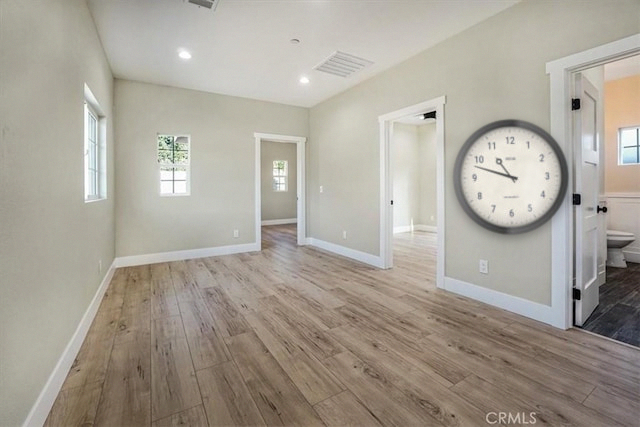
{"hour": 10, "minute": 48}
